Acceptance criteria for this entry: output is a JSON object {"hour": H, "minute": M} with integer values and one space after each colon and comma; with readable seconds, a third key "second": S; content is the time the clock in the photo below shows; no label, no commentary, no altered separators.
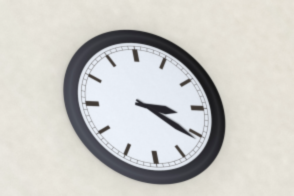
{"hour": 3, "minute": 21}
